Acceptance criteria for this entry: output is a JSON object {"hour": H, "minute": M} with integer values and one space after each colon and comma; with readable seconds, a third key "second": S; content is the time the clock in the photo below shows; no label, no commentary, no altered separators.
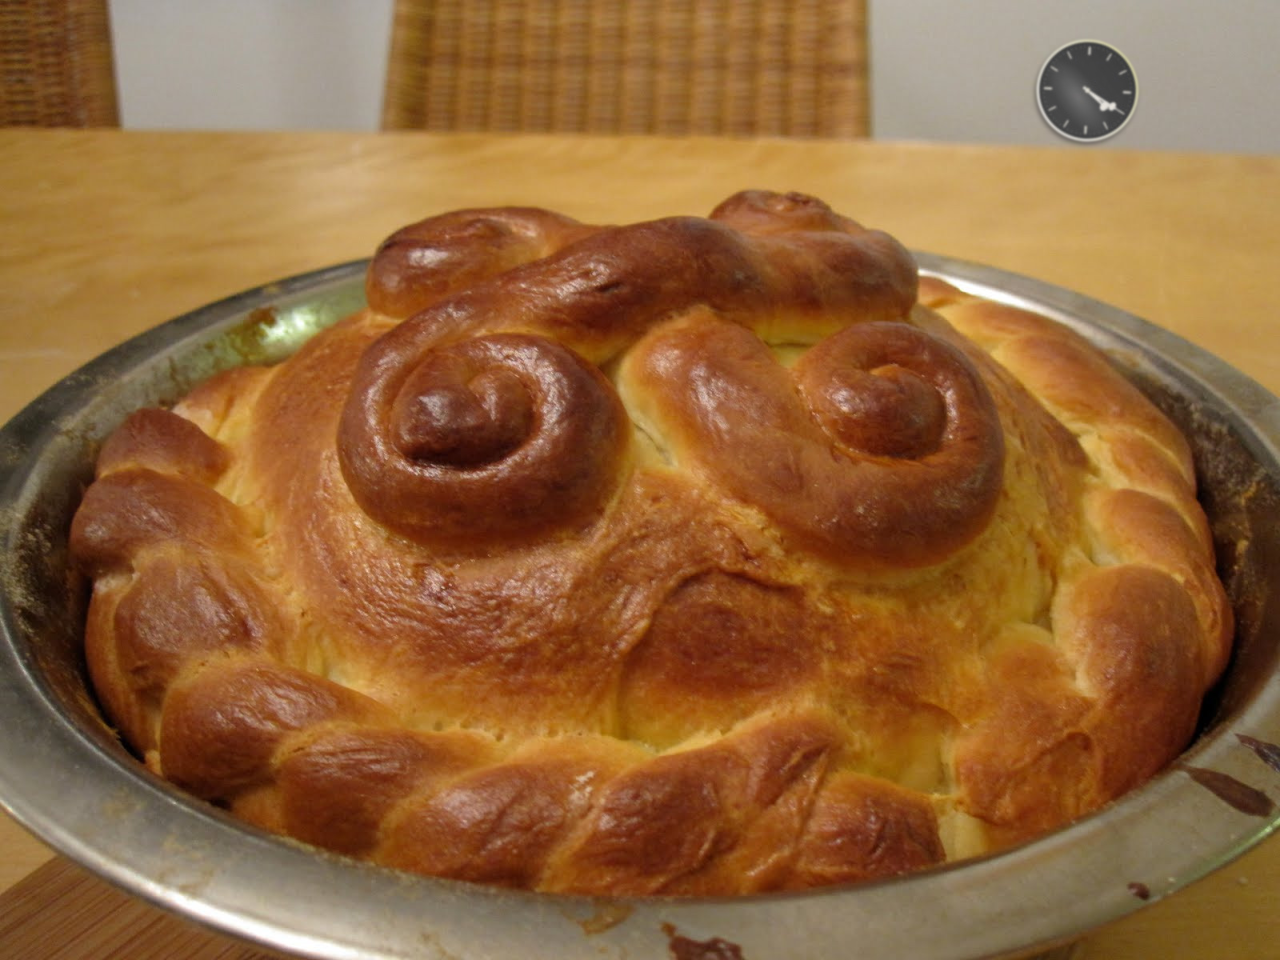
{"hour": 4, "minute": 20}
